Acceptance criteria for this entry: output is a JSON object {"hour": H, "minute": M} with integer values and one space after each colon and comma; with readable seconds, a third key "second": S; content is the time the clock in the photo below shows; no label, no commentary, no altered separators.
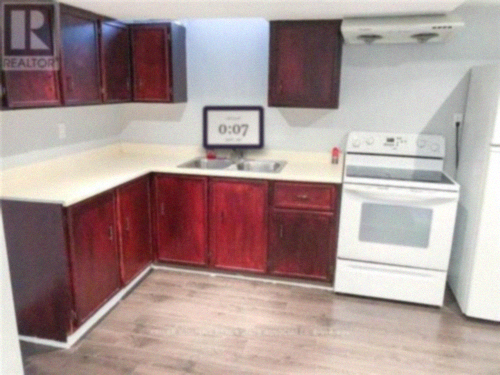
{"hour": 0, "minute": 7}
